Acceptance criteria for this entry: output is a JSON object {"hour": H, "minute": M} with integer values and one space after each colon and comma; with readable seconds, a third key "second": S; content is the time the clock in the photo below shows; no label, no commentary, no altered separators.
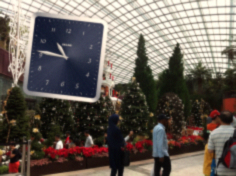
{"hour": 10, "minute": 46}
